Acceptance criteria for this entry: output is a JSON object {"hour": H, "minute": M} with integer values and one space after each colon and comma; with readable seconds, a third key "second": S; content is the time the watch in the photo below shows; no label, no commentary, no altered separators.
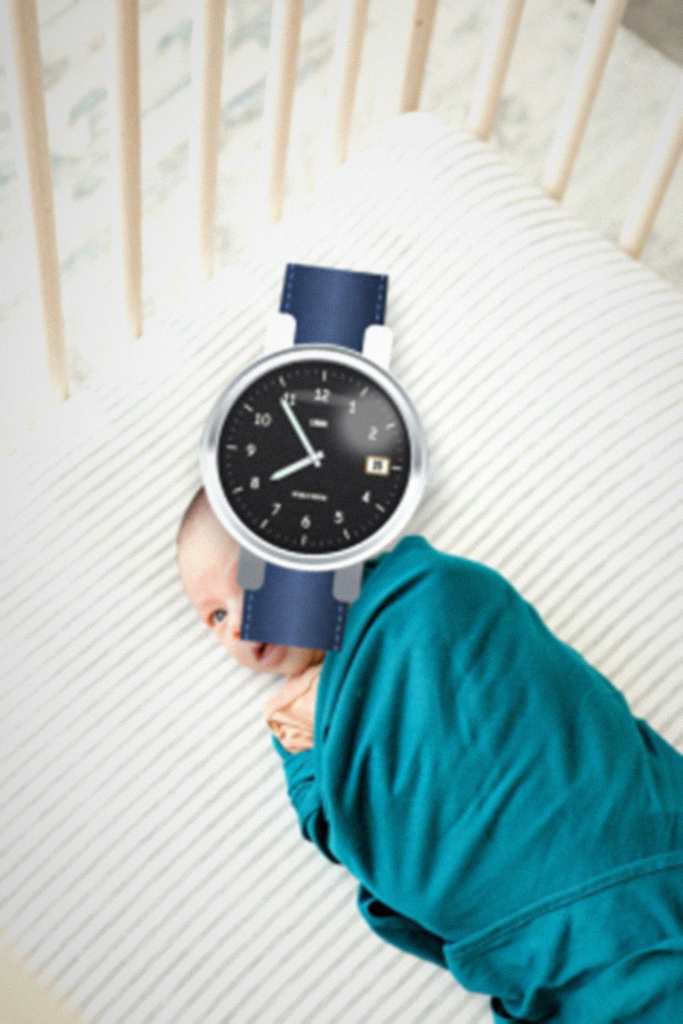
{"hour": 7, "minute": 54}
